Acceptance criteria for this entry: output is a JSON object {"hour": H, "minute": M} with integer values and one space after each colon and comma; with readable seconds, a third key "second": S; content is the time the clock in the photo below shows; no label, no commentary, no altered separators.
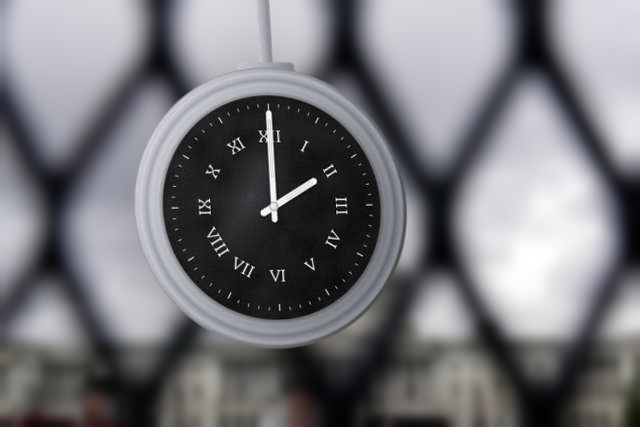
{"hour": 2, "minute": 0}
